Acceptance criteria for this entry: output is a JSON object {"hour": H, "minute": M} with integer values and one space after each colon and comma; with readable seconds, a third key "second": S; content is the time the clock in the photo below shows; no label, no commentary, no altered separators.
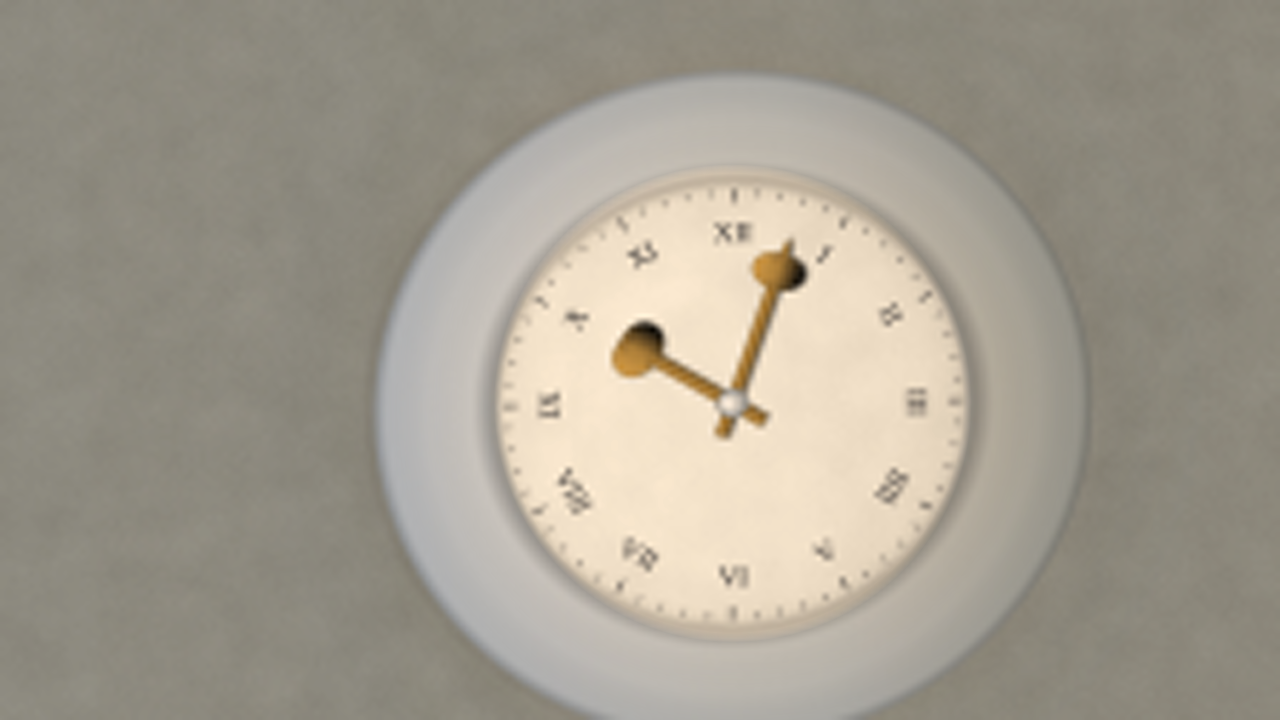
{"hour": 10, "minute": 3}
